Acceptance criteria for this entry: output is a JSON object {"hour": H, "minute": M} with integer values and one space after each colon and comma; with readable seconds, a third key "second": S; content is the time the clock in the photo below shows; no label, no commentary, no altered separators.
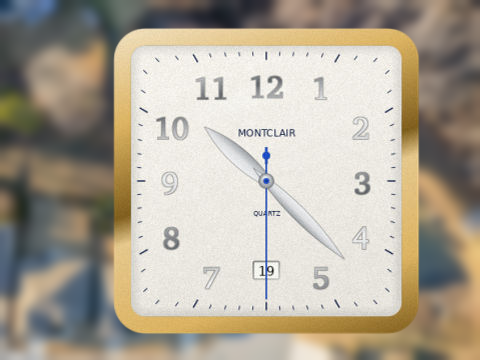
{"hour": 10, "minute": 22, "second": 30}
